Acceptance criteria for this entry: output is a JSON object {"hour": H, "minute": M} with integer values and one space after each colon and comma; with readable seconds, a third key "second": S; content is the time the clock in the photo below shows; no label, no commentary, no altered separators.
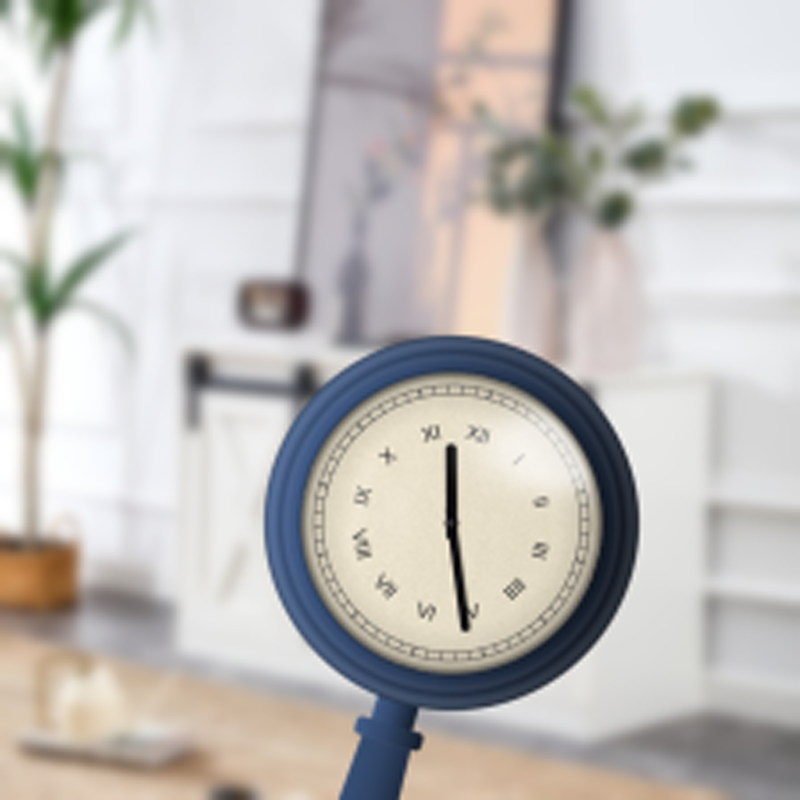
{"hour": 11, "minute": 26}
